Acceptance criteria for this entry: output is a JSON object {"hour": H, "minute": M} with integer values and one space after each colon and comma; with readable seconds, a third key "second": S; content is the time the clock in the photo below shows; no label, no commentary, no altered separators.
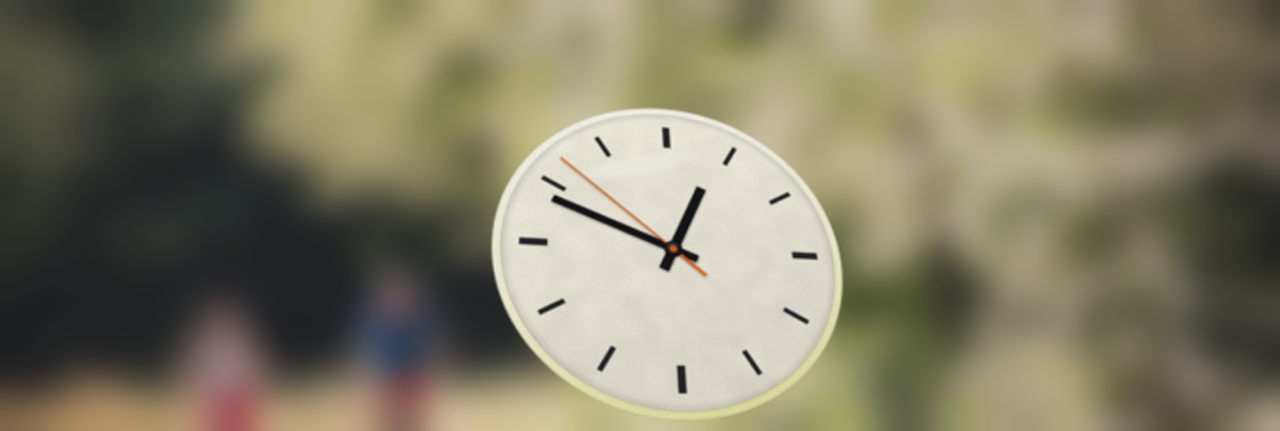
{"hour": 12, "minute": 48, "second": 52}
